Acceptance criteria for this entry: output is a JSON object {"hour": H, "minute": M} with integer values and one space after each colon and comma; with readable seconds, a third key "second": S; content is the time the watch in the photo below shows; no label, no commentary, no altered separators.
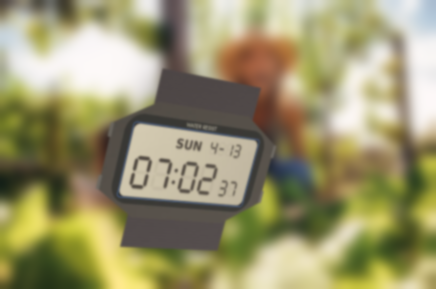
{"hour": 7, "minute": 2, "second": 37}
